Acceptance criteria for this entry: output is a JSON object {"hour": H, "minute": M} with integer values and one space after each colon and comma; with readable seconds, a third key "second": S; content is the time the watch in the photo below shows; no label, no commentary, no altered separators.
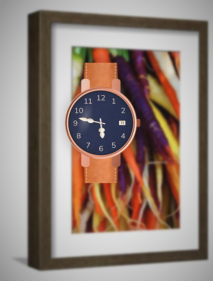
{"hour": 5, "minute": 47}
